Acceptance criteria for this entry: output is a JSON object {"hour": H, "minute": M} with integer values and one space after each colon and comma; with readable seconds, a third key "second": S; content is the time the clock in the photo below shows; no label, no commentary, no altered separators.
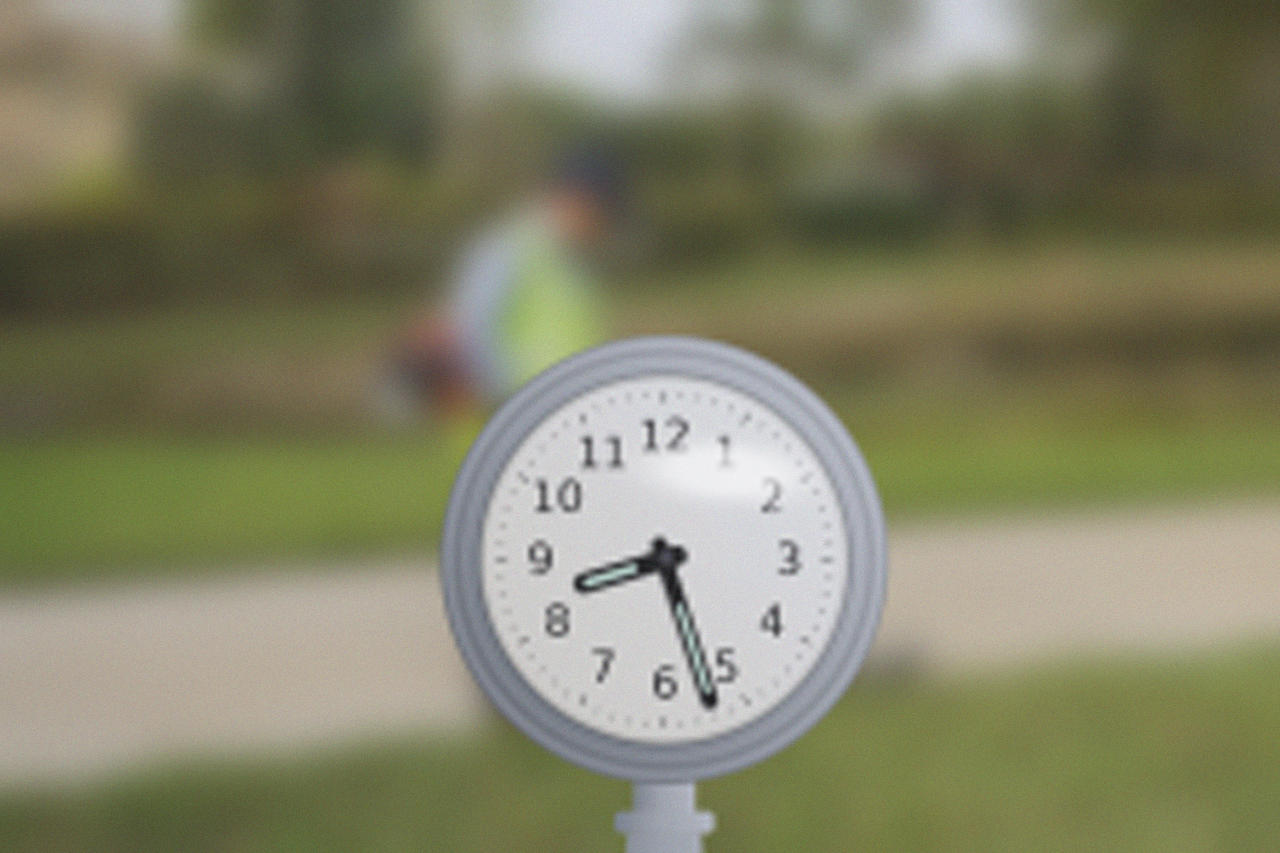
{"hour": 8, "minute": 27}
